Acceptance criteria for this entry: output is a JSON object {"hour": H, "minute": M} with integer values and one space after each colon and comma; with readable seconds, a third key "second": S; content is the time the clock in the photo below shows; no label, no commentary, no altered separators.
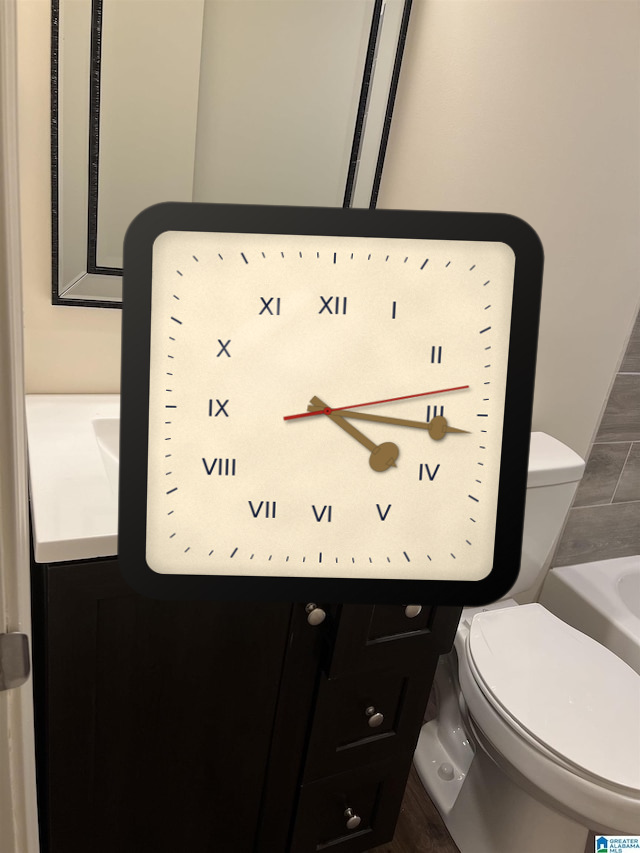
{"hour": 4, "minute": 16, "second": 13}
